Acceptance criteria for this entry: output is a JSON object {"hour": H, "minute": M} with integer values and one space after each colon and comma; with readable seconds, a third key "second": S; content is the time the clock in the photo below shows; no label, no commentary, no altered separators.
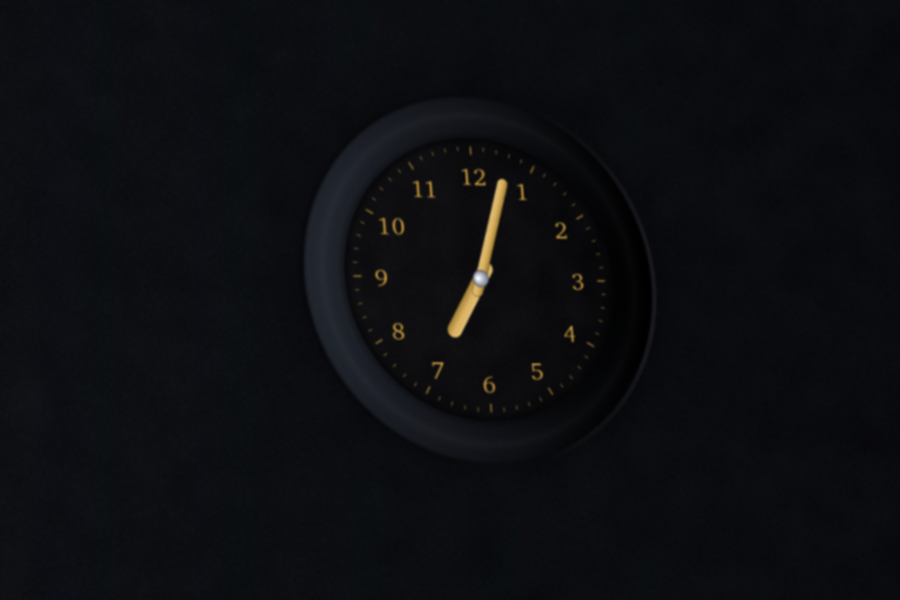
{"hour": 7, "minute": 3}
